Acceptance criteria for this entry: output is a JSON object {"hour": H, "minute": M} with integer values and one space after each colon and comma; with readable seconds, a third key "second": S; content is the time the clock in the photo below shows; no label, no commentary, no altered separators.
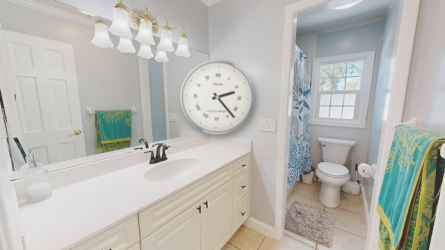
{"hour": 2, "minute": 23}
